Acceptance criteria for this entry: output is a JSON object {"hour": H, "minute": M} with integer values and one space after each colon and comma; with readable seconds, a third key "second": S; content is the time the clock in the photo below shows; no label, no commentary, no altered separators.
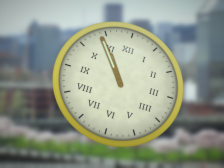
{"hour": 10, "minute": 54}
